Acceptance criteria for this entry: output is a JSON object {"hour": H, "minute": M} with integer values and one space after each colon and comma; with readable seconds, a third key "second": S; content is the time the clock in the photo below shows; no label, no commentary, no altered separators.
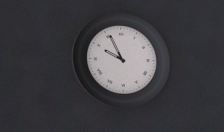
{"hour": 9, "minute": 56}
